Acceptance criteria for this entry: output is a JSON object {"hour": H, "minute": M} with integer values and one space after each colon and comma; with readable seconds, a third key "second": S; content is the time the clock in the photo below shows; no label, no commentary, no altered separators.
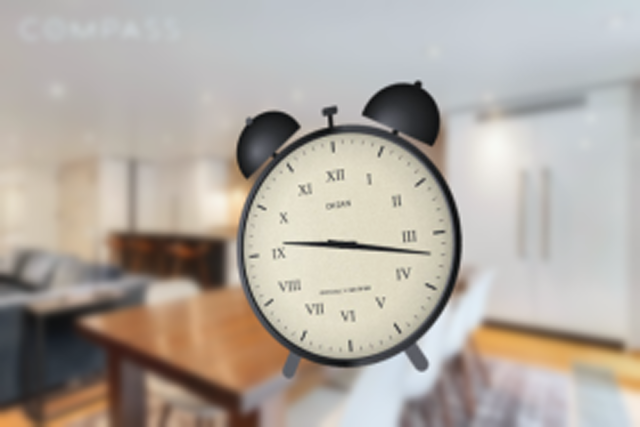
{"hour": 9, "minute": 17}
